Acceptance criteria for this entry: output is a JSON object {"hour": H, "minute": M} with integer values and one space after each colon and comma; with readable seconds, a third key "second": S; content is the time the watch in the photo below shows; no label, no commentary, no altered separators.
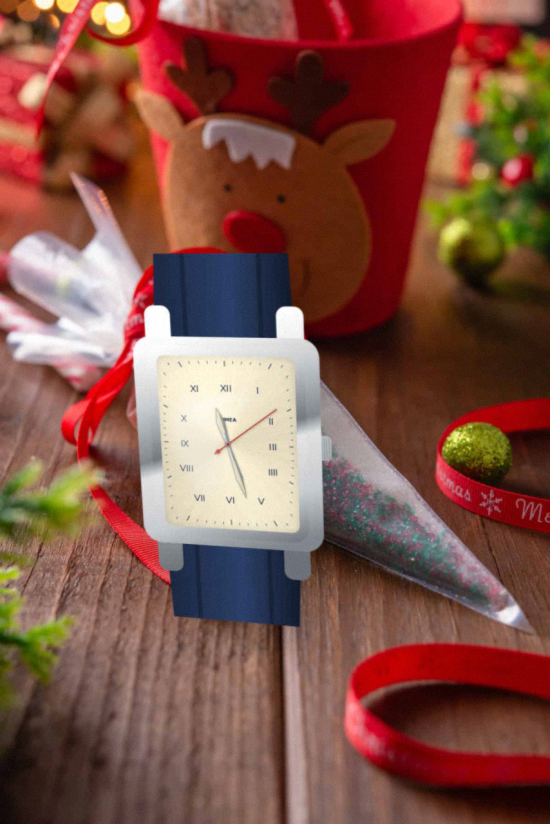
{"hour": 11, "minute": 27, "second": 9}
